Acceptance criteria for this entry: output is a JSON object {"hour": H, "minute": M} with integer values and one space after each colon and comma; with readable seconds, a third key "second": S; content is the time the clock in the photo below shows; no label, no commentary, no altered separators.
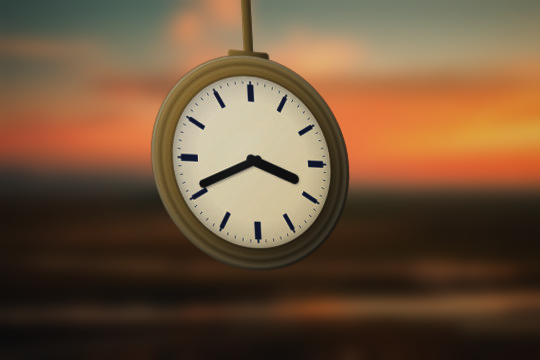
{"hour": 3, "minute": 41}
